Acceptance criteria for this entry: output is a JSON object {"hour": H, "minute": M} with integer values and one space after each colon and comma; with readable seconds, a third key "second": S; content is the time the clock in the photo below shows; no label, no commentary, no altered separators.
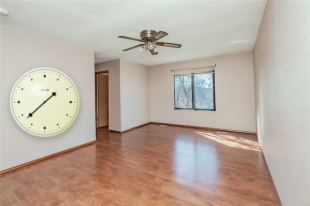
{"hour": 1, "minute": 38}
